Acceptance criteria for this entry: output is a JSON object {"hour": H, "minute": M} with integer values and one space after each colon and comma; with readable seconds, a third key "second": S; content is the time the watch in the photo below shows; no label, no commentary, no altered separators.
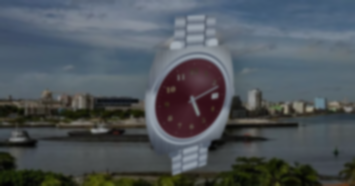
{"hour": 5, "minute": 12}
